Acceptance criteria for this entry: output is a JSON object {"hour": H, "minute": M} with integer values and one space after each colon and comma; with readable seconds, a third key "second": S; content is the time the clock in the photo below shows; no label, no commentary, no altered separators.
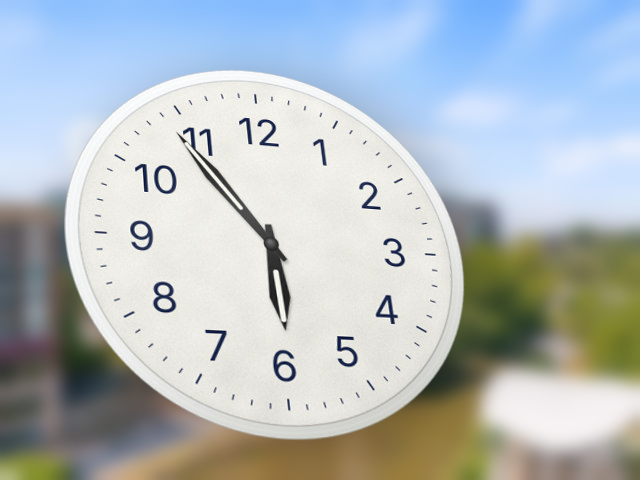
{"hour": 5, "minute": 54}
